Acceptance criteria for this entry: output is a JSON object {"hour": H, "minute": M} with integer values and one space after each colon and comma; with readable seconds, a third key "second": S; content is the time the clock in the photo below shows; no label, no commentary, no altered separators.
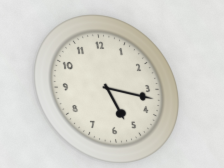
{"hour": 5, "minute": 17}
